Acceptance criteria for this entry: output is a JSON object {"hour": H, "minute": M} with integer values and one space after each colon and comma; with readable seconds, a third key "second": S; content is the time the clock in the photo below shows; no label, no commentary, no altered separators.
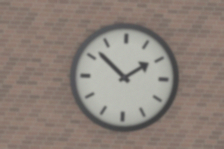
{"hour": 1, "minute": 52}
